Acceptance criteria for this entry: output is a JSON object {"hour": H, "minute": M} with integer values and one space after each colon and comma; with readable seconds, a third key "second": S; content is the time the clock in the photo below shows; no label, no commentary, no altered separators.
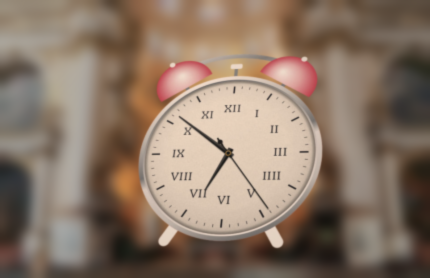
{"hour": 6, "minute": 51, "second": 24}
